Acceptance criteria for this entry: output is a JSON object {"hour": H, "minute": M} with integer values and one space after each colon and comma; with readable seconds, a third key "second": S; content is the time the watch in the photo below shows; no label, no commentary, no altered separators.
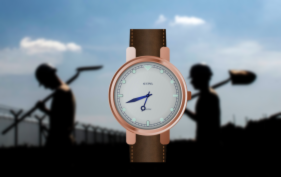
{"hour": 6, "minute": 42}
